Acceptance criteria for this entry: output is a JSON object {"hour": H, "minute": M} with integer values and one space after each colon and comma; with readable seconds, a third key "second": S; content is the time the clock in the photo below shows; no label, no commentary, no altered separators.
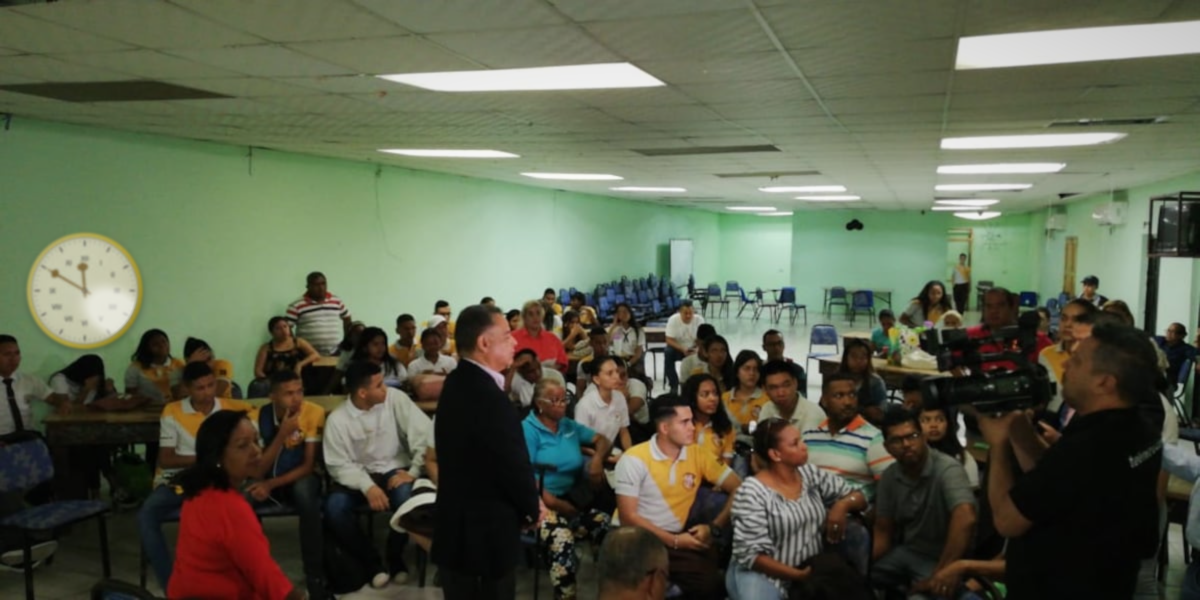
{"hour": 11, "minute": 50}
